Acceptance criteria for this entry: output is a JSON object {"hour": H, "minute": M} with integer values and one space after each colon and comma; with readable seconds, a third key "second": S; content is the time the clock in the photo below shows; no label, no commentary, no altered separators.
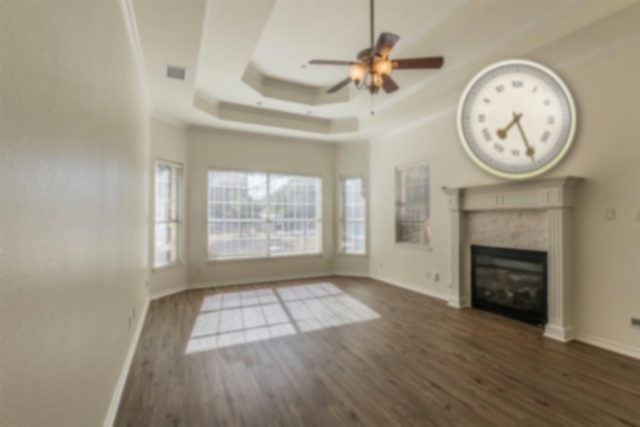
{"hour": 7, "minute": 26}
